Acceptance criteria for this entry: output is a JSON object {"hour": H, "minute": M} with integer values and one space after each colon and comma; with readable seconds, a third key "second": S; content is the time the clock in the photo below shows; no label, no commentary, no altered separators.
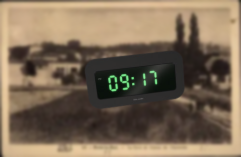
{"hour": 9, "minute": 17}
